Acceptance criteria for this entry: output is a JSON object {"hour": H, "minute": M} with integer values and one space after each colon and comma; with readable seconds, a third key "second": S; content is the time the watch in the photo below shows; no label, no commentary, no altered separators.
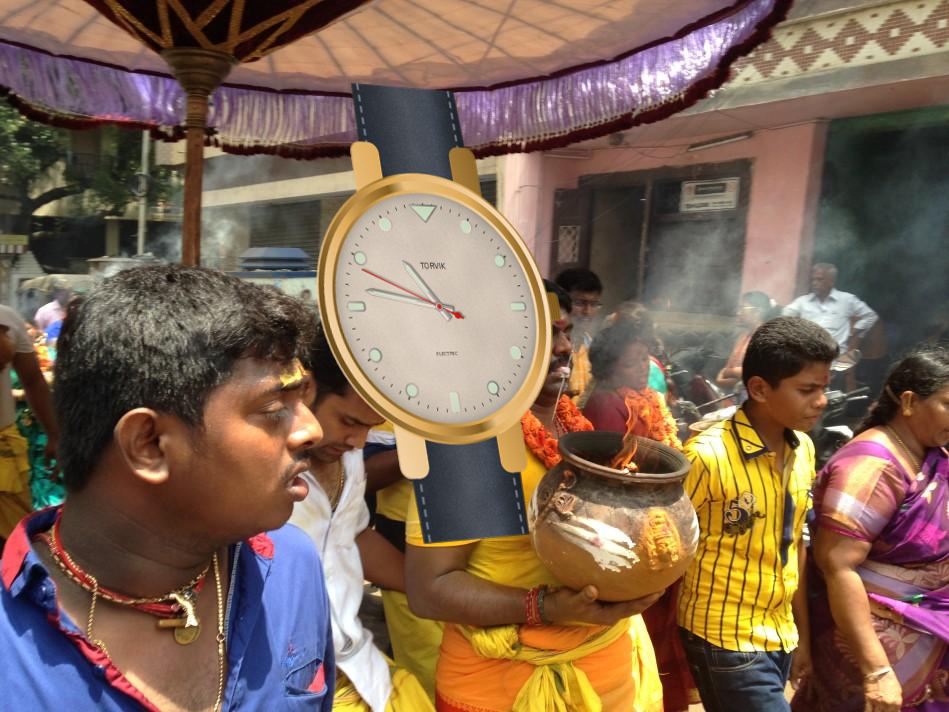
{"hour": 10, "minute": 46, "second": 49}
